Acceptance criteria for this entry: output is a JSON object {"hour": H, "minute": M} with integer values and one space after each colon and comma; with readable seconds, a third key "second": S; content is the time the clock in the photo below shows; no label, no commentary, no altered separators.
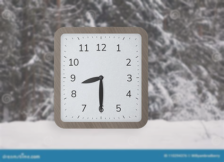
{"hour": 8, "minute": 30}
